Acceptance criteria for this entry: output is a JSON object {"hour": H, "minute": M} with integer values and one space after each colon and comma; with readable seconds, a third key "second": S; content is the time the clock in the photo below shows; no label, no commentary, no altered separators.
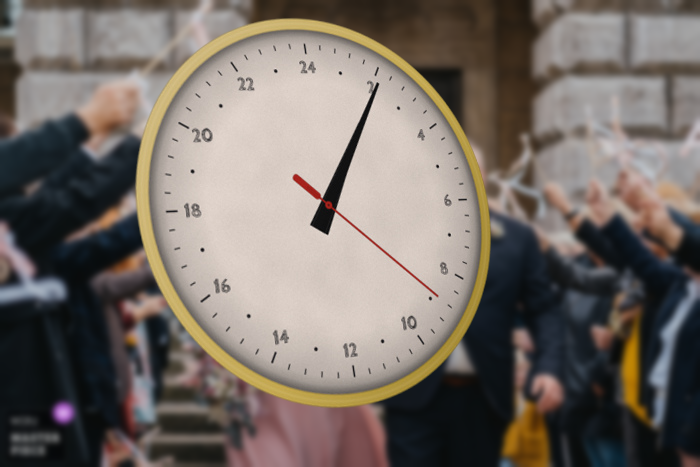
{"hour": 2, "minute": 5, "second": 22}
